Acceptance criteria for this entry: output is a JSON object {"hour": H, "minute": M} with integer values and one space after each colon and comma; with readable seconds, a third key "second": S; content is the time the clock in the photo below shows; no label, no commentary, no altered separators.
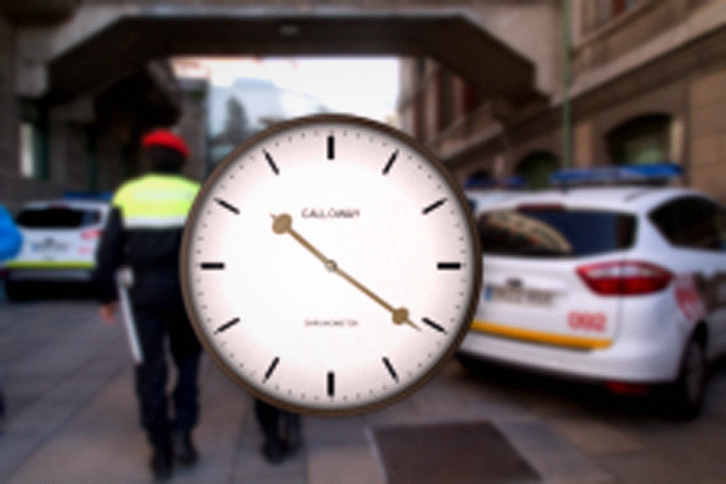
{"hour": 10, "minute": 21}
